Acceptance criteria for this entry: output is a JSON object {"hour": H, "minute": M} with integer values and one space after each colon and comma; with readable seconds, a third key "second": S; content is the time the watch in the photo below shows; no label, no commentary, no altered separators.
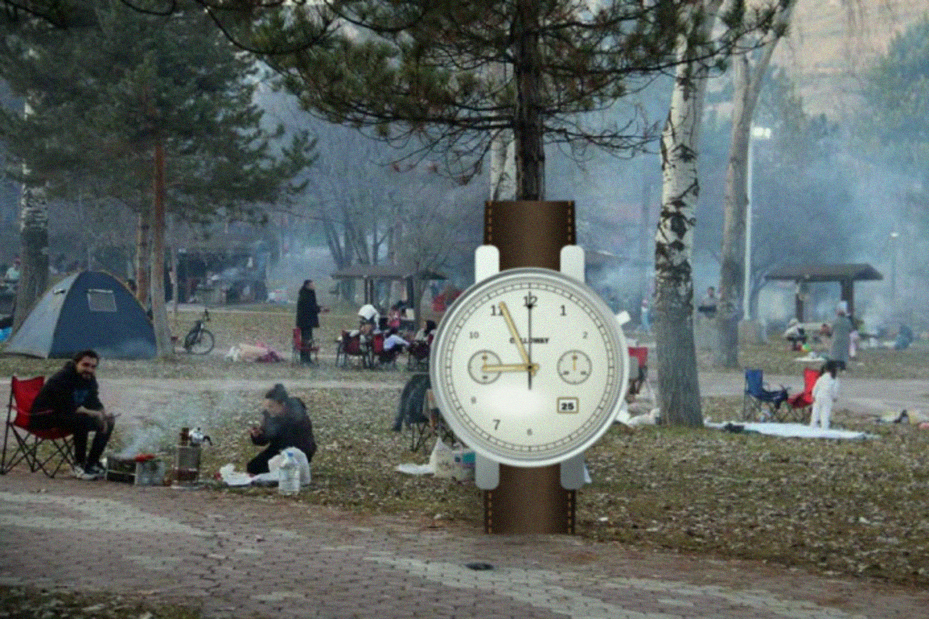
{"hour": 8, "minute": 56}
